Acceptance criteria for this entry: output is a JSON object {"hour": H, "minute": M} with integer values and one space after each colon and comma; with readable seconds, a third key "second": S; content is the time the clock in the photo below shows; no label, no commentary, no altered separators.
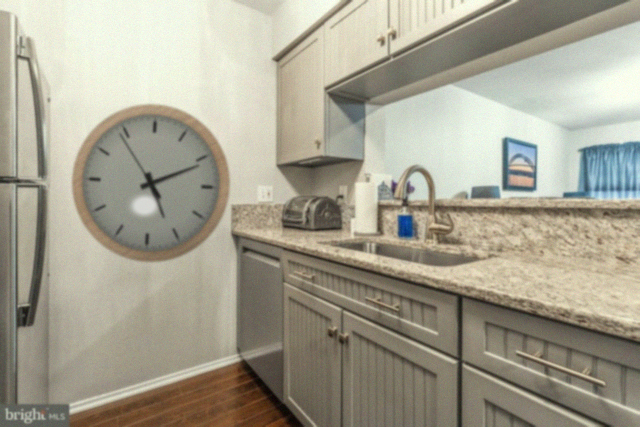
{"hour": 5, "minute": 10, "second": 54}
